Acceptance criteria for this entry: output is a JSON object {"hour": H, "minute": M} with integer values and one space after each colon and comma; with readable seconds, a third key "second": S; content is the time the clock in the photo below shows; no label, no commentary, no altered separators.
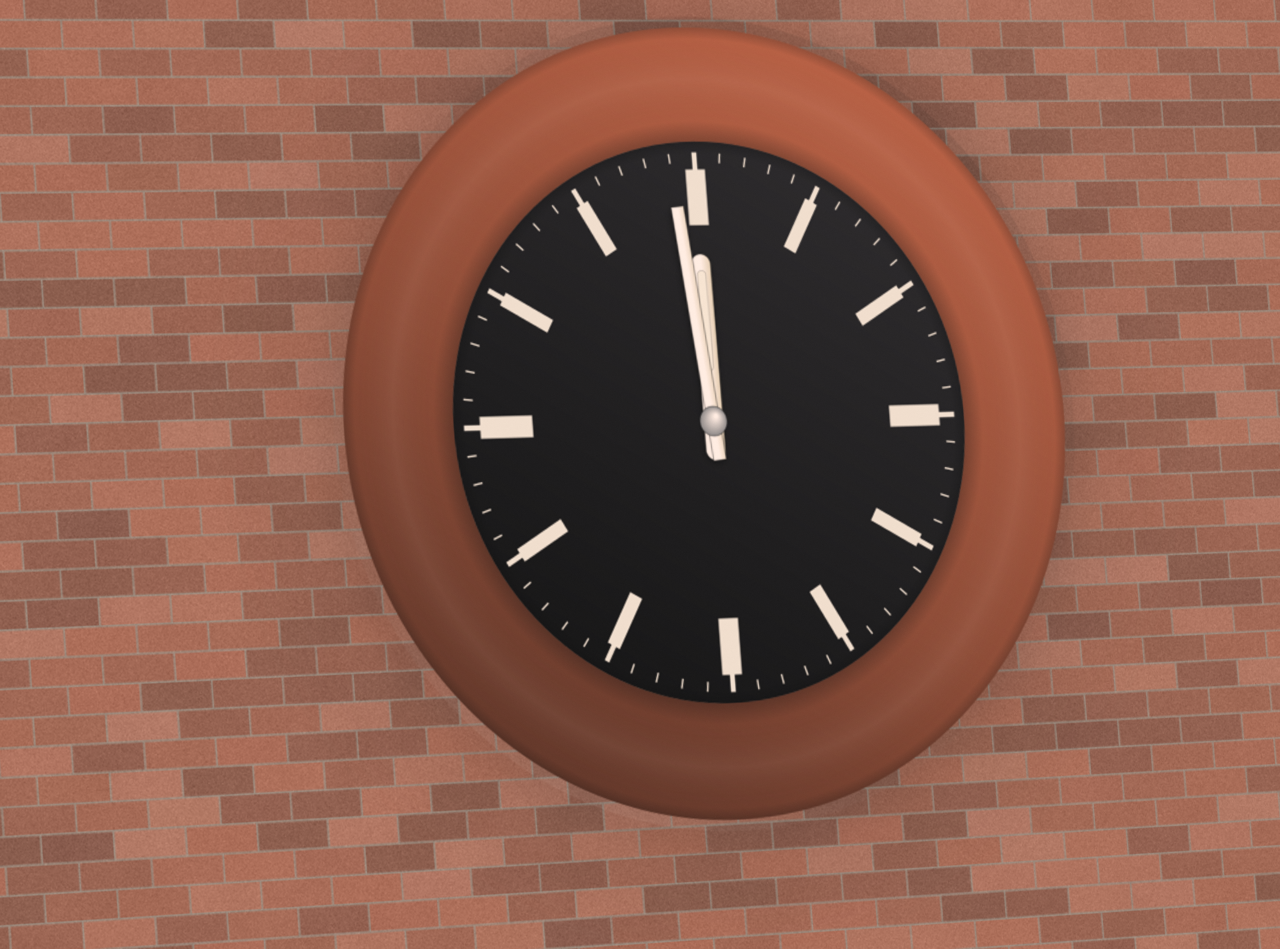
{"hour": 11, "minute": 59}
